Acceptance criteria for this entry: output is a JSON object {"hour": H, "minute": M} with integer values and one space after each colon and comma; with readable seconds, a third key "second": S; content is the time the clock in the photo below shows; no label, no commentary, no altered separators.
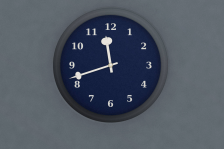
{"hour": 11, "minute": 42}
